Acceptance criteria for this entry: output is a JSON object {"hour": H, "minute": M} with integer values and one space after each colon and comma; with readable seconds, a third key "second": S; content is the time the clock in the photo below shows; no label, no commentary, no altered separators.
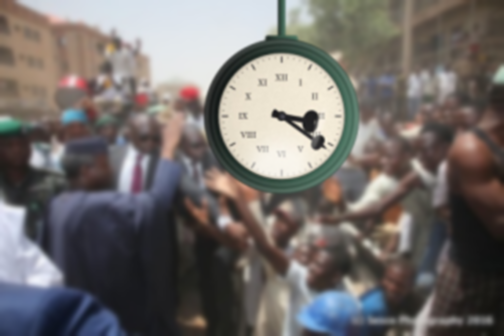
{"hour": 3, "minute": 21}
